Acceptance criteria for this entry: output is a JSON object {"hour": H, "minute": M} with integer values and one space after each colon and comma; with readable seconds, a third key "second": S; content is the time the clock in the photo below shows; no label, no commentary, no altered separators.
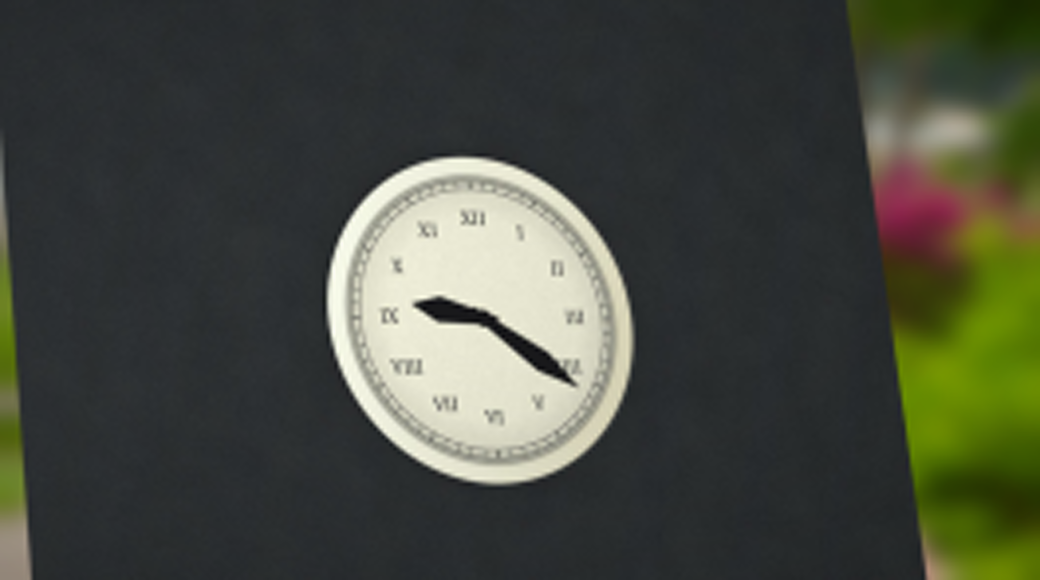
{"hour": 9, "minute": 21}
